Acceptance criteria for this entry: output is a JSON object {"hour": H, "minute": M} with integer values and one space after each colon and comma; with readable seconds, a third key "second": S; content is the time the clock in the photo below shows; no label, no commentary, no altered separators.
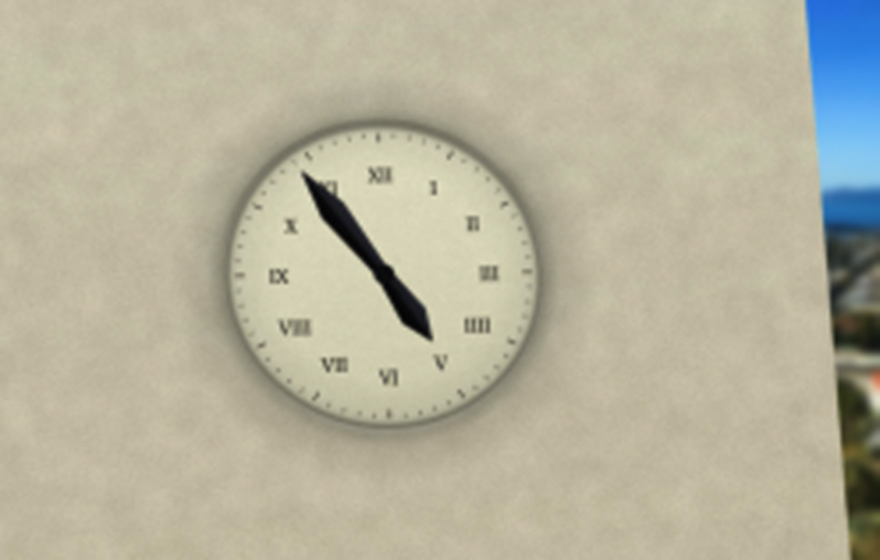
{"hour": 4, "minute": 54}
